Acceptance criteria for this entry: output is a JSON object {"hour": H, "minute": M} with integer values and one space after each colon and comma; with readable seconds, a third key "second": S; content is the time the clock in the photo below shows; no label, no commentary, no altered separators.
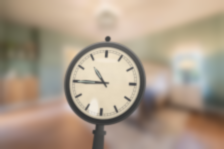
{"hour": 10, "minute": 45}
